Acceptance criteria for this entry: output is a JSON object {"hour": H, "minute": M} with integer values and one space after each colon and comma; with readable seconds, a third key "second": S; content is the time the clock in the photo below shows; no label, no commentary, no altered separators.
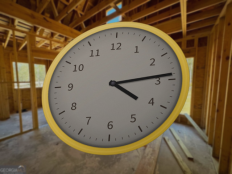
{"hour": 4, "minute": 14}
